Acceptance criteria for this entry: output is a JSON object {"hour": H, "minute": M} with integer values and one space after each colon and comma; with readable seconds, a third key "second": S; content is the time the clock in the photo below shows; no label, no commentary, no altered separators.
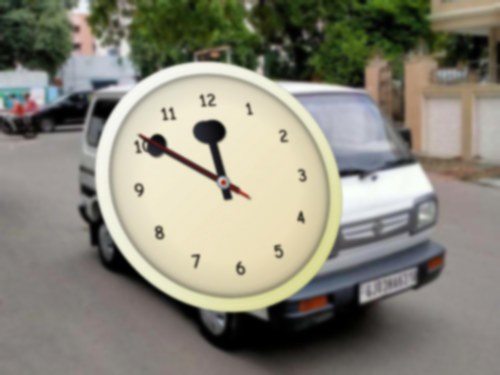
{"hour": 11, "minute": 50, "second": 51}
